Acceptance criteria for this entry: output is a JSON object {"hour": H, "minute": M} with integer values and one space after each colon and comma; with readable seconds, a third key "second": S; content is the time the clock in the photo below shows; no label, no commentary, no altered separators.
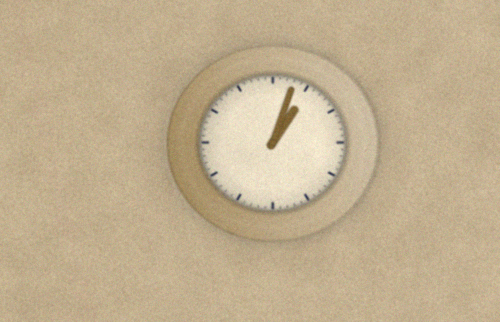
{"hour": 1, "minute": 3}
